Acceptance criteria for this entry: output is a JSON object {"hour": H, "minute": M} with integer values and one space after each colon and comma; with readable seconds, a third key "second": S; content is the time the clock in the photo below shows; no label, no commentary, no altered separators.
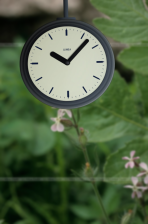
{"hour": 10, "minute": 7}
